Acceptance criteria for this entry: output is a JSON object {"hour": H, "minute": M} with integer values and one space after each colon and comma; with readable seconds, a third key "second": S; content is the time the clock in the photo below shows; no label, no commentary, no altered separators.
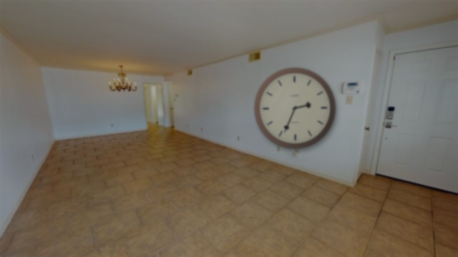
{"hour": 2, "minute": 34}
